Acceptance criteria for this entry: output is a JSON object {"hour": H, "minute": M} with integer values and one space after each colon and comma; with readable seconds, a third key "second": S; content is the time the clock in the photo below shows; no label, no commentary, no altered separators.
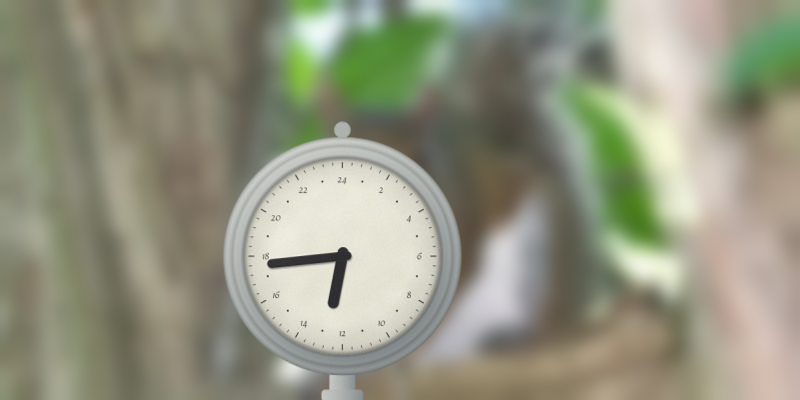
{"hour": 12, "minute": 44}
